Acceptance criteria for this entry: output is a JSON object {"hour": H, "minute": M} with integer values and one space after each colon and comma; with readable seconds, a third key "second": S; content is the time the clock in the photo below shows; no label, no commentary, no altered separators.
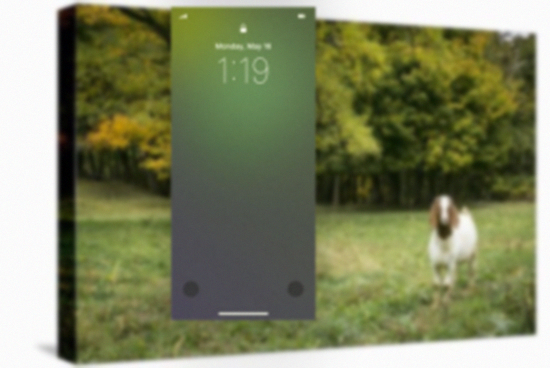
{"hour": 1, "minute": 19}
